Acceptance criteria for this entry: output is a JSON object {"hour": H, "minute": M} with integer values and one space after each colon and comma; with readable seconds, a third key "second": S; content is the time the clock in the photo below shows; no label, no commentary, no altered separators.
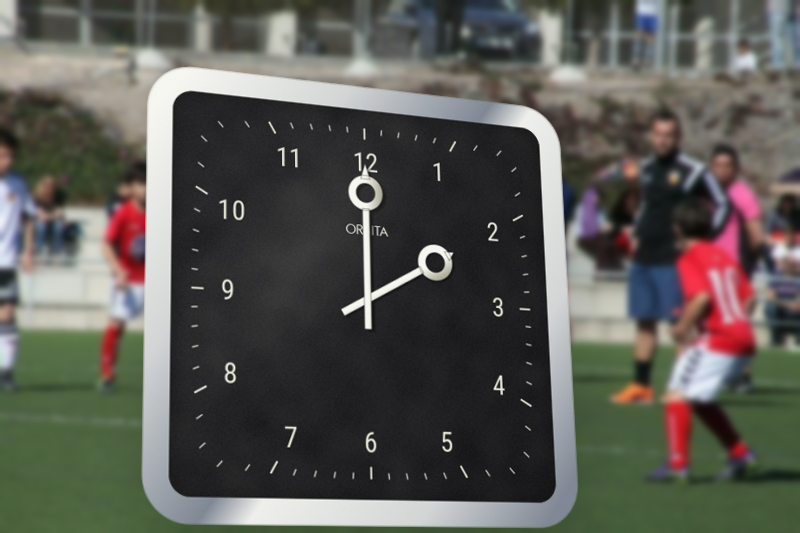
{"hour": 2, "minute": 0}
